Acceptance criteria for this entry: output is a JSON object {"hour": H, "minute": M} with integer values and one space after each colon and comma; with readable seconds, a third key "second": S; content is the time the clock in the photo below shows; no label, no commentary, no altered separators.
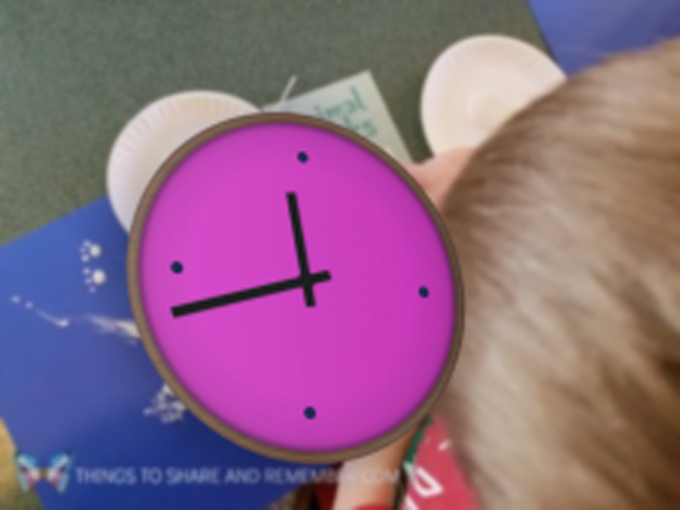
{"hour": 11, "minute": 42}
